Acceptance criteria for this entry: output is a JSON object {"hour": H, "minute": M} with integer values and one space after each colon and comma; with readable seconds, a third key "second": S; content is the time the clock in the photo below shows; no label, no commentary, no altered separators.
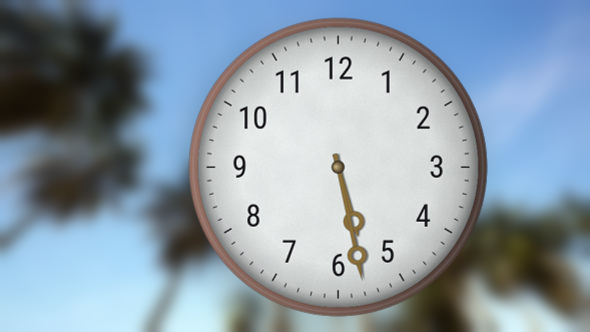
{"hour": 5, "minute": 28}
